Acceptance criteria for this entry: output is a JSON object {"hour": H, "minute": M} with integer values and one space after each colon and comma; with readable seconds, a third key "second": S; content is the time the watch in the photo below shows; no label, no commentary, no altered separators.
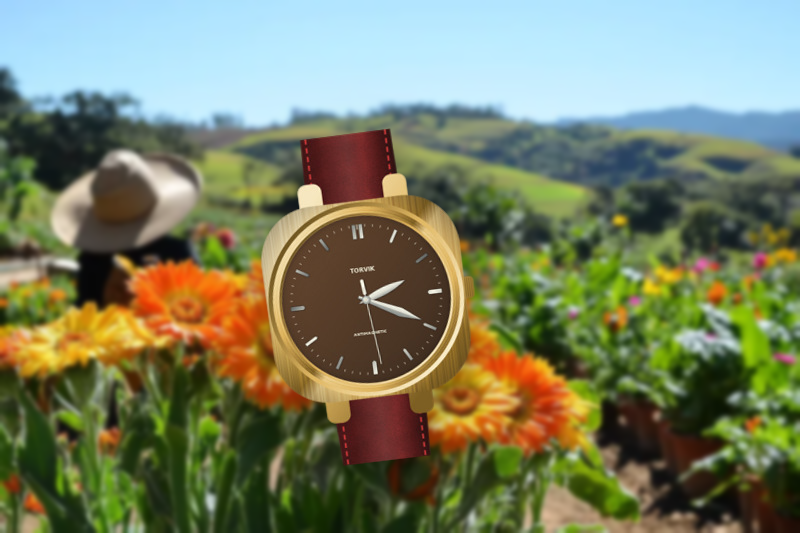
{"hour": 2, "minute": 19, "second": 29}
